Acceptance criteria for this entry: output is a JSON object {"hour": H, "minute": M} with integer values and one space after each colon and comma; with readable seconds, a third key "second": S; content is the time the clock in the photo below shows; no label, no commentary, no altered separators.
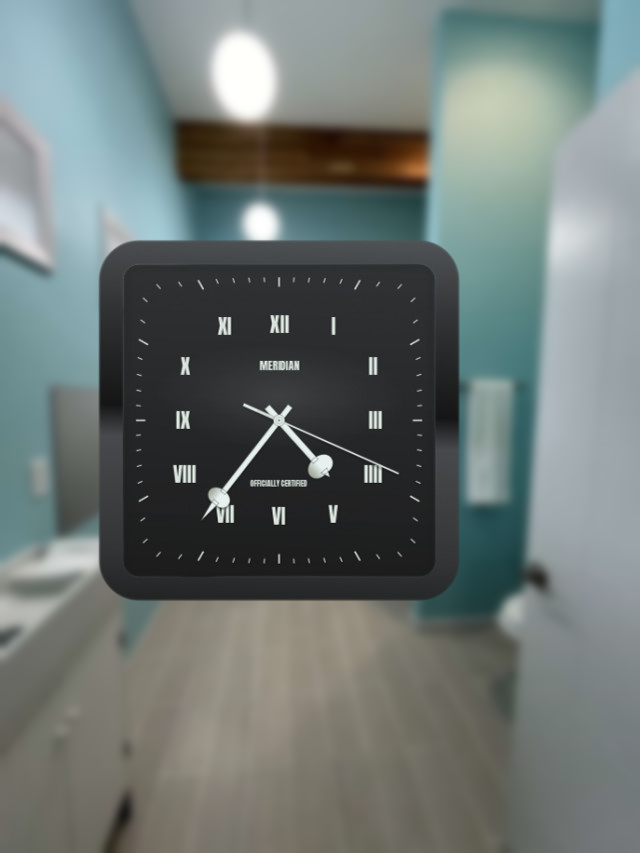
{"hour": 4, "minute": 36, "second": 19}
